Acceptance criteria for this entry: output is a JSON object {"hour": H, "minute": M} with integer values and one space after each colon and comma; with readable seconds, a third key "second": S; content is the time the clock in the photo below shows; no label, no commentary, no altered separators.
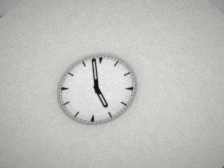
{"hour": 4, "minute": 58}
